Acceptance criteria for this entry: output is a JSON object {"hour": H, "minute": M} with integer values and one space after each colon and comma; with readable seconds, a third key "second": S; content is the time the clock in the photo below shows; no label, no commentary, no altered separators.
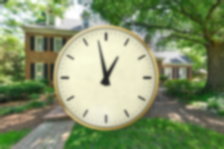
{"hour": 12, "minute": 58}
